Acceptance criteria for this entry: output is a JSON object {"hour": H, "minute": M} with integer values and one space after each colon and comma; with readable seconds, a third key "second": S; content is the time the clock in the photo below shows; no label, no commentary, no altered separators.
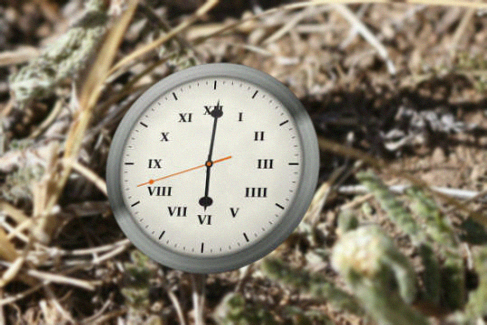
{"hour": 6, "minute": 0, "second": 42}
